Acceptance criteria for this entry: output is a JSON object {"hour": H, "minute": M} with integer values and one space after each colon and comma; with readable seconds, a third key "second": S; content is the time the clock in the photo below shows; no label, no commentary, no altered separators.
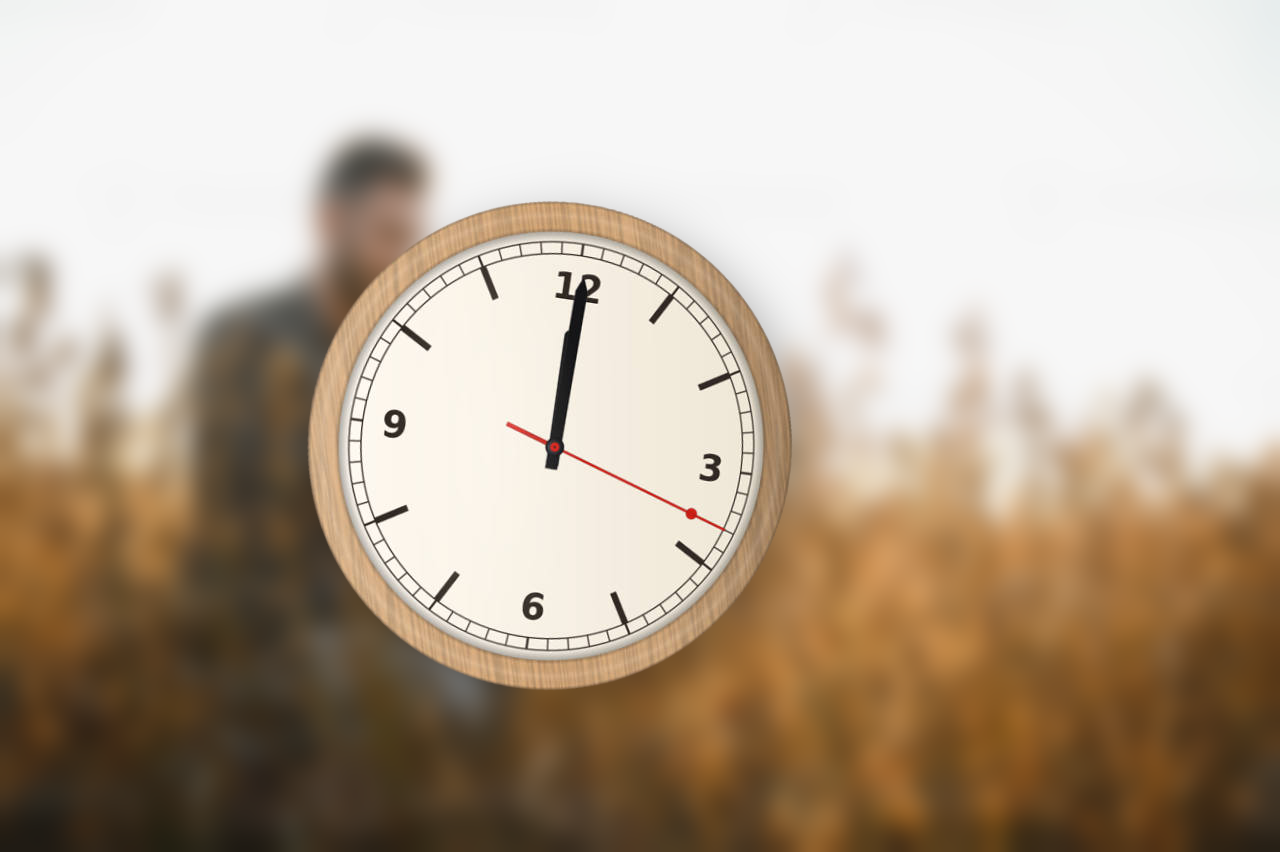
{"hour": 12, "minute": 0, "second": 18}
